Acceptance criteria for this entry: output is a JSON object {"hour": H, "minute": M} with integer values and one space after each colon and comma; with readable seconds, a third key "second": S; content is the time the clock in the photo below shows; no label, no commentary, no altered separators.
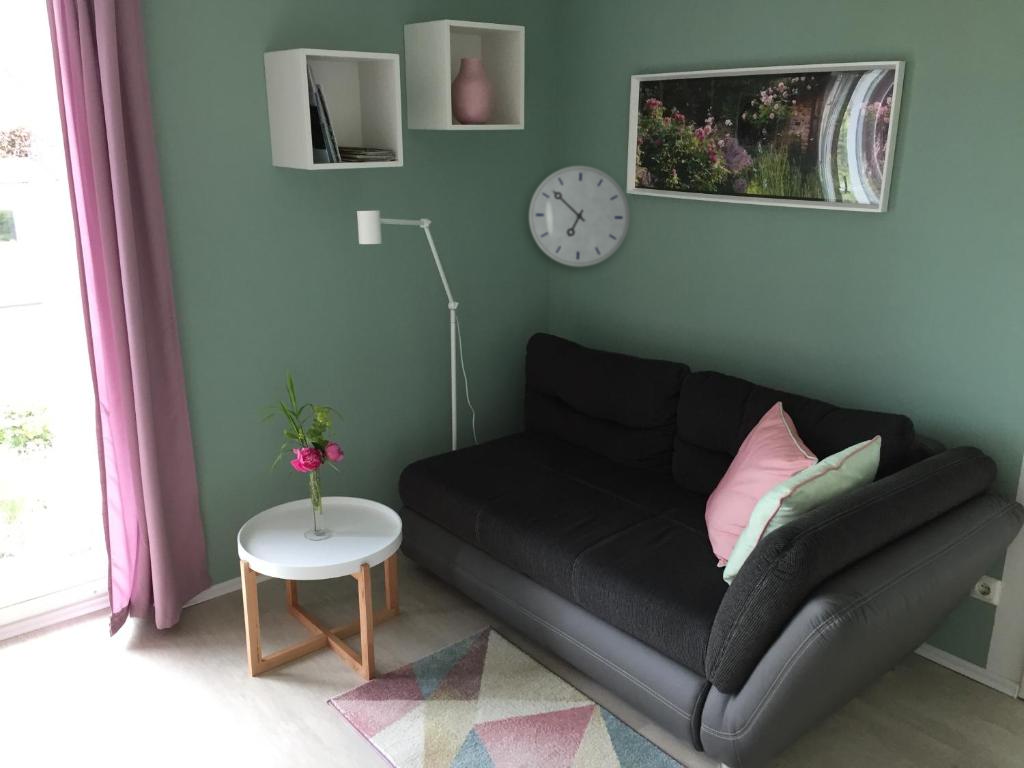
{"hour": 6, "minute": 52}
